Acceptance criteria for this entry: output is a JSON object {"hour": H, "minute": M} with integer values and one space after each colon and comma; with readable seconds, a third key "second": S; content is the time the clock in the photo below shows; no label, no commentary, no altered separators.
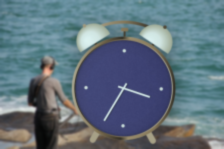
{"hour": 3, "minute": 35}
